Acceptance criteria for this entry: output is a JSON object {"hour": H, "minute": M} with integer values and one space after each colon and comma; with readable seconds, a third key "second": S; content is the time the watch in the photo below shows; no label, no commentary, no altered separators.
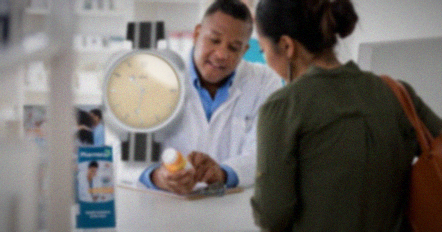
{"hour": 10, "minute": 32}
